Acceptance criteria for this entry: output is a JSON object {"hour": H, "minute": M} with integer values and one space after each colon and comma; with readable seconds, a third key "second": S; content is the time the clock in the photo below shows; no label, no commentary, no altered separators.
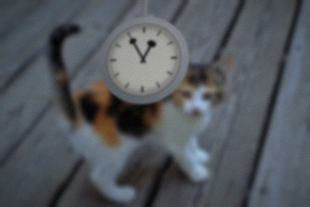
{"hour": 12, "minute": 55}
